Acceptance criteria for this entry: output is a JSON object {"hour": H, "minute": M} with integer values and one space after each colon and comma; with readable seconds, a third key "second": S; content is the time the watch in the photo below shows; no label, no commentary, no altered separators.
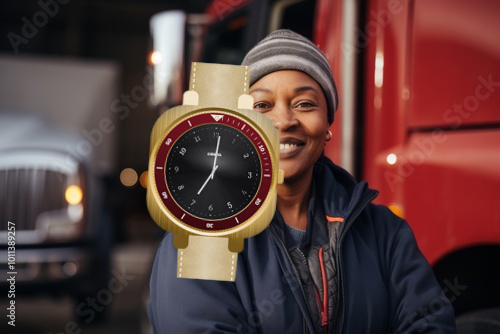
{"hour": 7, "minute": 1}
